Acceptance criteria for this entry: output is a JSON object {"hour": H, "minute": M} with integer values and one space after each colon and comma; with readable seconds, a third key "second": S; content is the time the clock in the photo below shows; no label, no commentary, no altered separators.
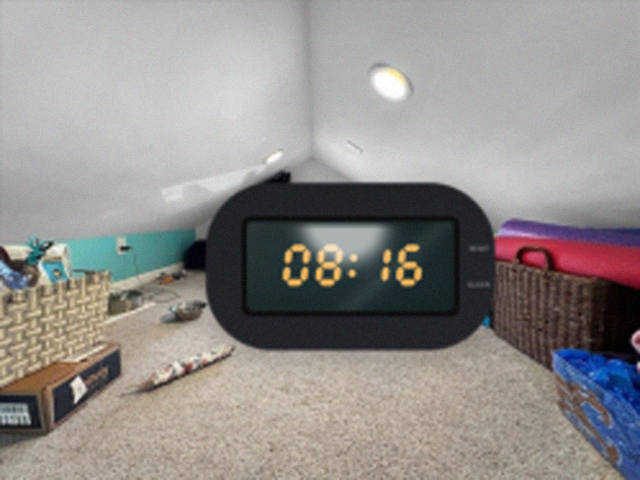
{"hour": 8, "minute": 16}
